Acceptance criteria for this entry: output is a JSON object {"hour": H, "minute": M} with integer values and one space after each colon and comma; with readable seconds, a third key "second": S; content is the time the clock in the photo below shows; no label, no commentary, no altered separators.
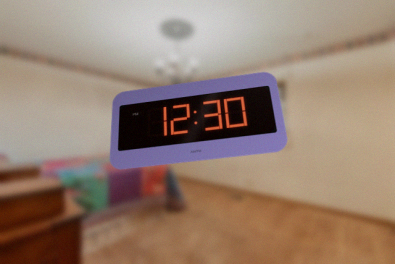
{"hour": 12, "minute": 30}
